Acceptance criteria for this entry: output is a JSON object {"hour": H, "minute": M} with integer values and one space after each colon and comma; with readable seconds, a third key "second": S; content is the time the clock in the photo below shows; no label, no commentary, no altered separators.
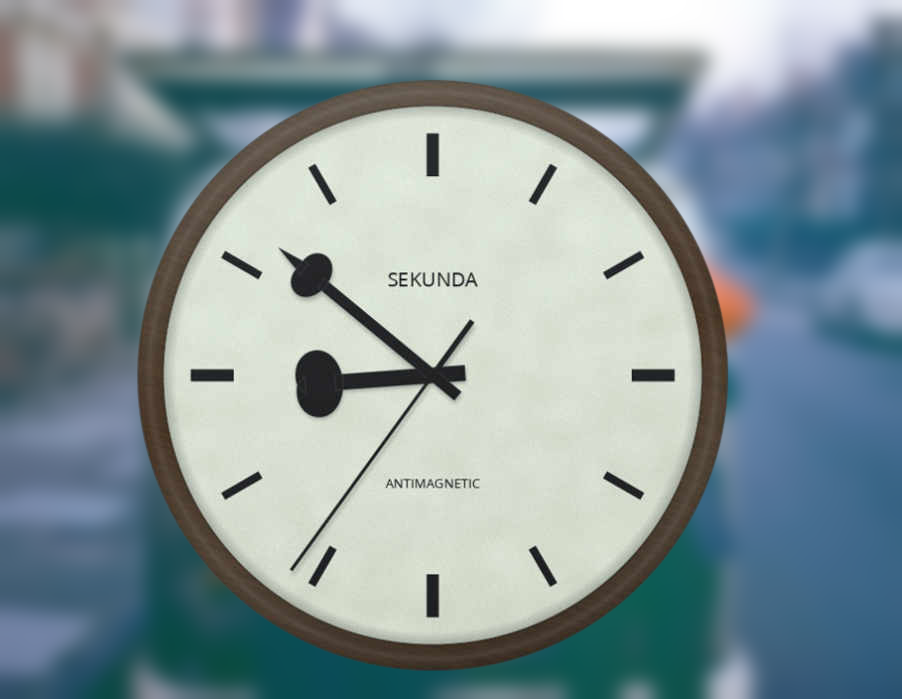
{"hour": 8, "minute": 51, "second": 36}
